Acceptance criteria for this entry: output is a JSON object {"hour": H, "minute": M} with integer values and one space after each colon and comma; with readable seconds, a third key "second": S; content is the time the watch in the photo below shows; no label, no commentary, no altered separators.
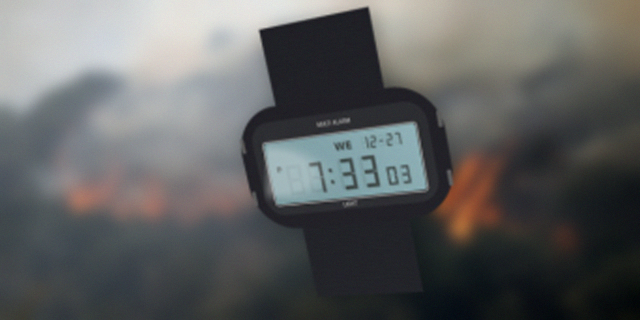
{"hour": 7, "minute": 33, "second": 3}
